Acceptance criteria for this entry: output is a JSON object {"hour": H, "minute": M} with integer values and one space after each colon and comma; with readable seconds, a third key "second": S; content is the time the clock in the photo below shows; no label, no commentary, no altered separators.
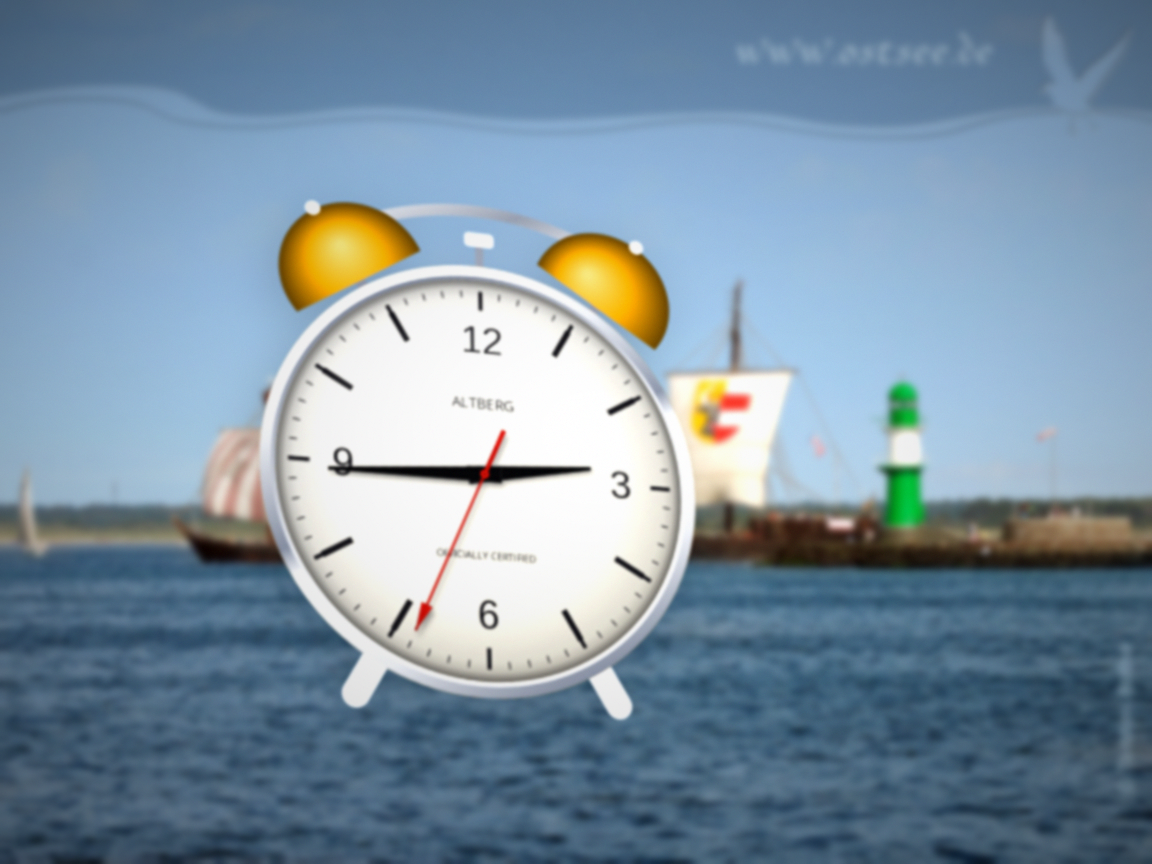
{"hour": 2, "minute": 44, "second": 34}
